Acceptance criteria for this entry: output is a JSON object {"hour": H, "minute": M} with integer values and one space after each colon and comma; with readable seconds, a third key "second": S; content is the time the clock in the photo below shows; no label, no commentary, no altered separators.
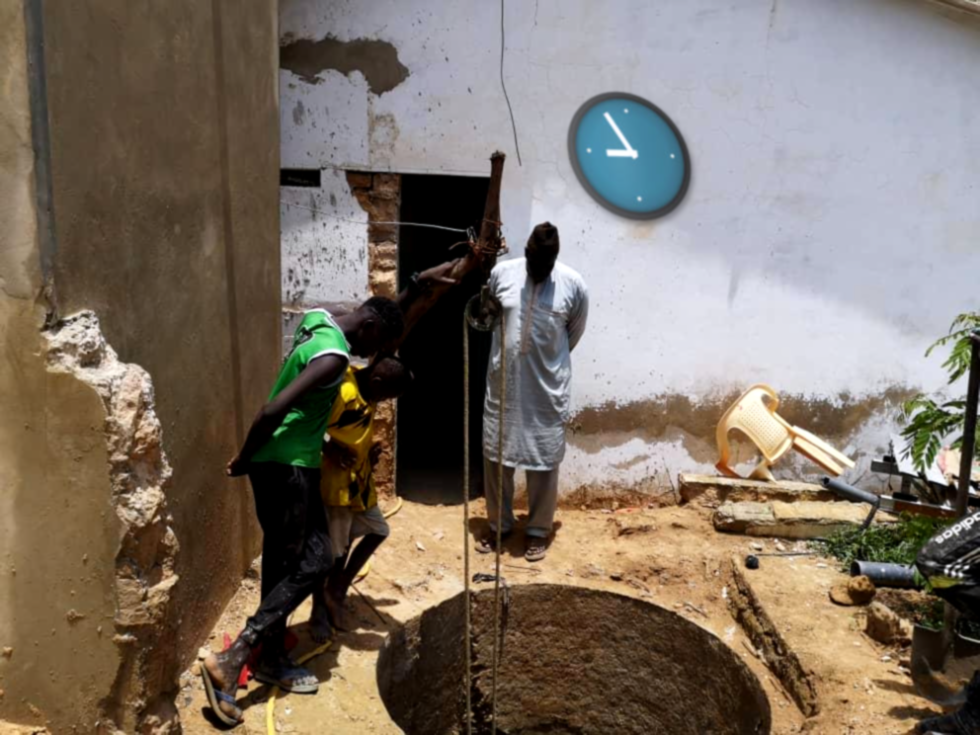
{"hour": 8, "minute": 55}
